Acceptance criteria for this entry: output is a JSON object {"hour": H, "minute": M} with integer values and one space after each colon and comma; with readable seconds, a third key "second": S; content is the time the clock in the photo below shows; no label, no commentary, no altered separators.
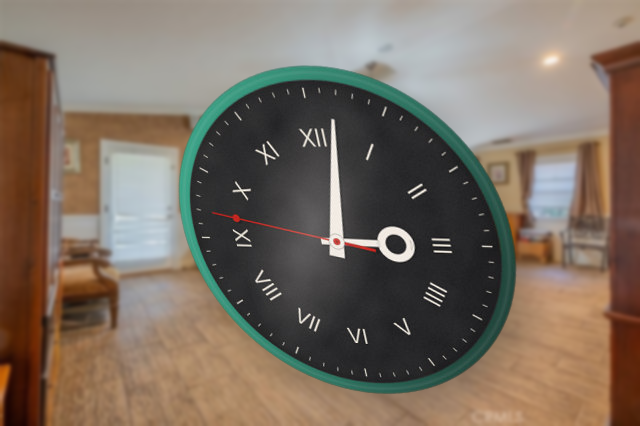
{"hour": 3, "minute": 1, "second": 47}
